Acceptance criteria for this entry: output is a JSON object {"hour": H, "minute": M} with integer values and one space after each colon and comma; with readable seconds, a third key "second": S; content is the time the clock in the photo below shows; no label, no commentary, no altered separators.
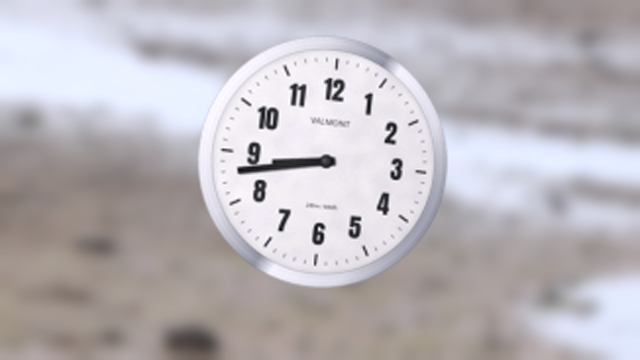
{"hour": 8, "minute": 43}
